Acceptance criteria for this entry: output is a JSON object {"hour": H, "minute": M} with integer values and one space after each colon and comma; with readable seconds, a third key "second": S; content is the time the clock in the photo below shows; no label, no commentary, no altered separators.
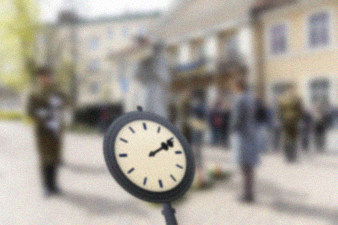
{"hour": 2, "minute": 11}
